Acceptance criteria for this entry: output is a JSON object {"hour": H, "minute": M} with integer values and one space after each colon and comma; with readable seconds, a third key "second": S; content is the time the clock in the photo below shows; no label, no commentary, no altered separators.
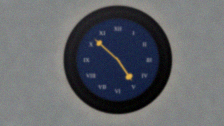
{"hour": 4, "minute": 52}
